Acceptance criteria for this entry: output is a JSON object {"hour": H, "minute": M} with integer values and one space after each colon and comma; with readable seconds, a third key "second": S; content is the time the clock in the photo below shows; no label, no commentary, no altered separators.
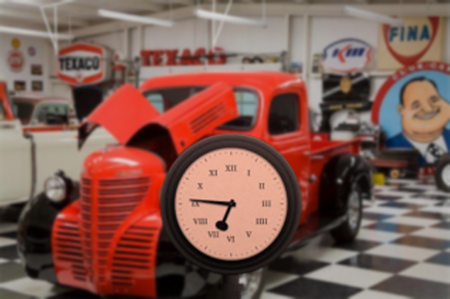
{"hour": 6, "minute": 46}
